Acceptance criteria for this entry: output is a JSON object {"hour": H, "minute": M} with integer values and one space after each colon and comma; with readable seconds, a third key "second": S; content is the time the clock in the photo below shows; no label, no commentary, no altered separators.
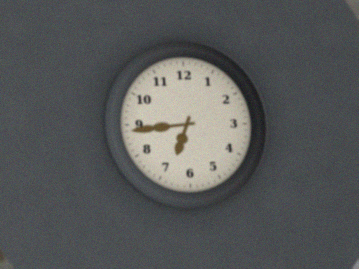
{"hour": 6, "minute": 44}
